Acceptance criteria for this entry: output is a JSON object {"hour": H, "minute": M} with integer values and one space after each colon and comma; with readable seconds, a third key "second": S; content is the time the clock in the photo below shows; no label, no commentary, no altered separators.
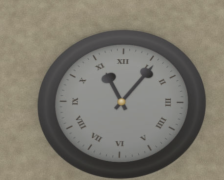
{"hour": 11, "minute": 6}
